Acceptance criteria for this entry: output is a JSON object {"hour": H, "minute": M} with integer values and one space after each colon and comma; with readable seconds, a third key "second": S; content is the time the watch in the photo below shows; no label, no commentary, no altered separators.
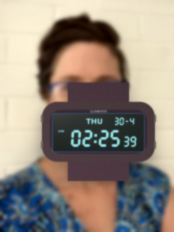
{"hour": 2, "minute": 25, "second": 39}
